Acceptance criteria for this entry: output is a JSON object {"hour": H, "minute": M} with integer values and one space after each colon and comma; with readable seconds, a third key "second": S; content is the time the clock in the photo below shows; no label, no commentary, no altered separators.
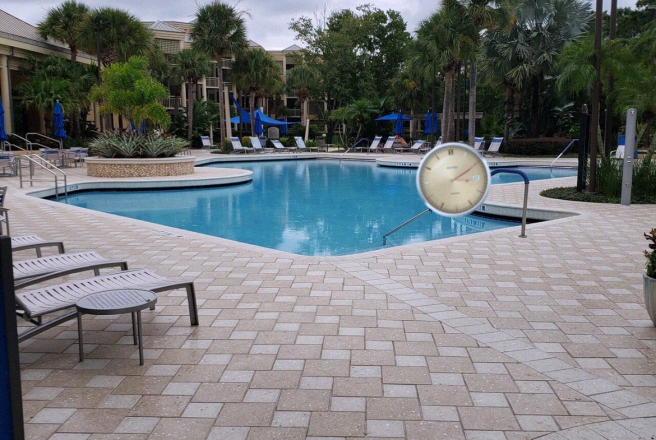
{"hour": 3, "minute": 10}
